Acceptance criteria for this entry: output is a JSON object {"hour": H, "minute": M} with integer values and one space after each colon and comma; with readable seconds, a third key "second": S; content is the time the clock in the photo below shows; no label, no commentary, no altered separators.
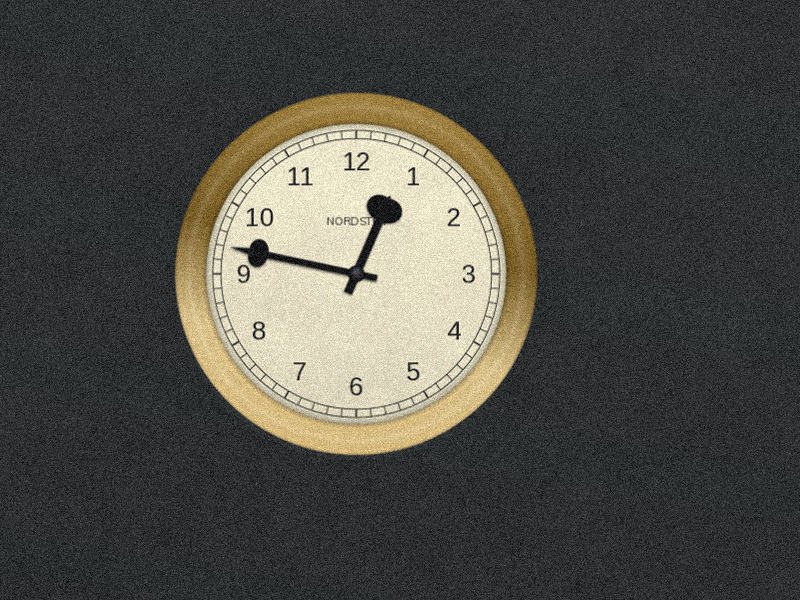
{"hour": 12, "minute": 47}
